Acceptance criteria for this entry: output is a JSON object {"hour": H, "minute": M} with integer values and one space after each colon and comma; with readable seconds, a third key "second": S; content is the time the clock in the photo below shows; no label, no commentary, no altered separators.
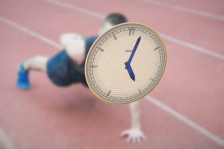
{"hour": 5, "minute": 3}
